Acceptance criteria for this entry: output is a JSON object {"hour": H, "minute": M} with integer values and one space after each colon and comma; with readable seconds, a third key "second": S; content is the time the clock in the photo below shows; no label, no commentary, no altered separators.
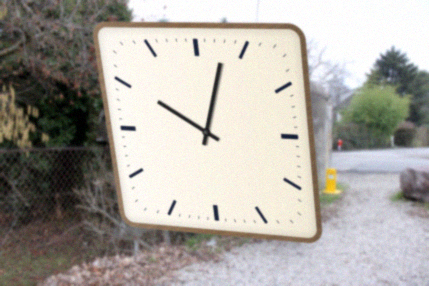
{"hour": 10, "minute": 3}
